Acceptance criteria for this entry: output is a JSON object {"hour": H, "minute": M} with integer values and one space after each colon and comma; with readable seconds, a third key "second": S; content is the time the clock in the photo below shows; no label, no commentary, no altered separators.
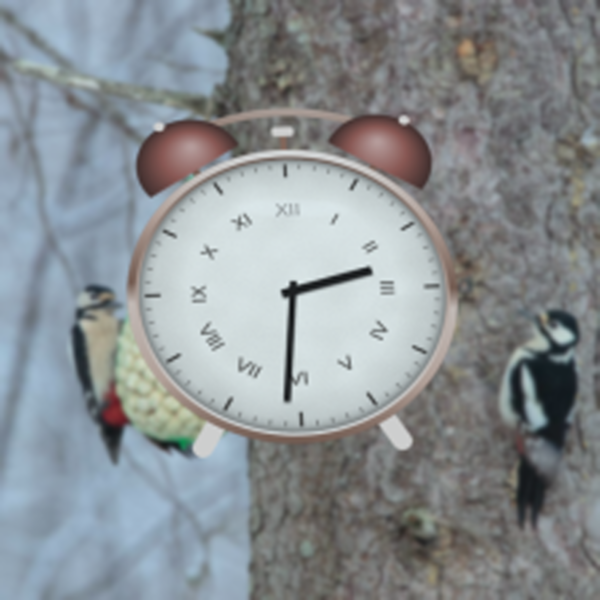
{"hour": 2, "minute": 31}
